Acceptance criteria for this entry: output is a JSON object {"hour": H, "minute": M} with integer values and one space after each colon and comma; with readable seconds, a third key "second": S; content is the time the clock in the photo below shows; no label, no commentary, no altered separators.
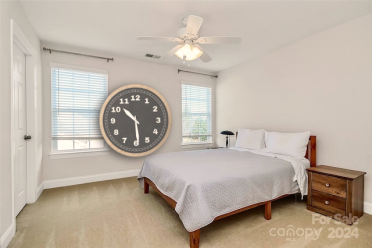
{"hour": 10, "minute": 29}
